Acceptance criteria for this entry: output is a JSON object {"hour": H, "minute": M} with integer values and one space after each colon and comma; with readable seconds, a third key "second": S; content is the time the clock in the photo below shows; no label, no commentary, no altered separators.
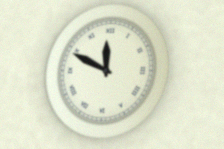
{"hour": 11, "minute": 49}
